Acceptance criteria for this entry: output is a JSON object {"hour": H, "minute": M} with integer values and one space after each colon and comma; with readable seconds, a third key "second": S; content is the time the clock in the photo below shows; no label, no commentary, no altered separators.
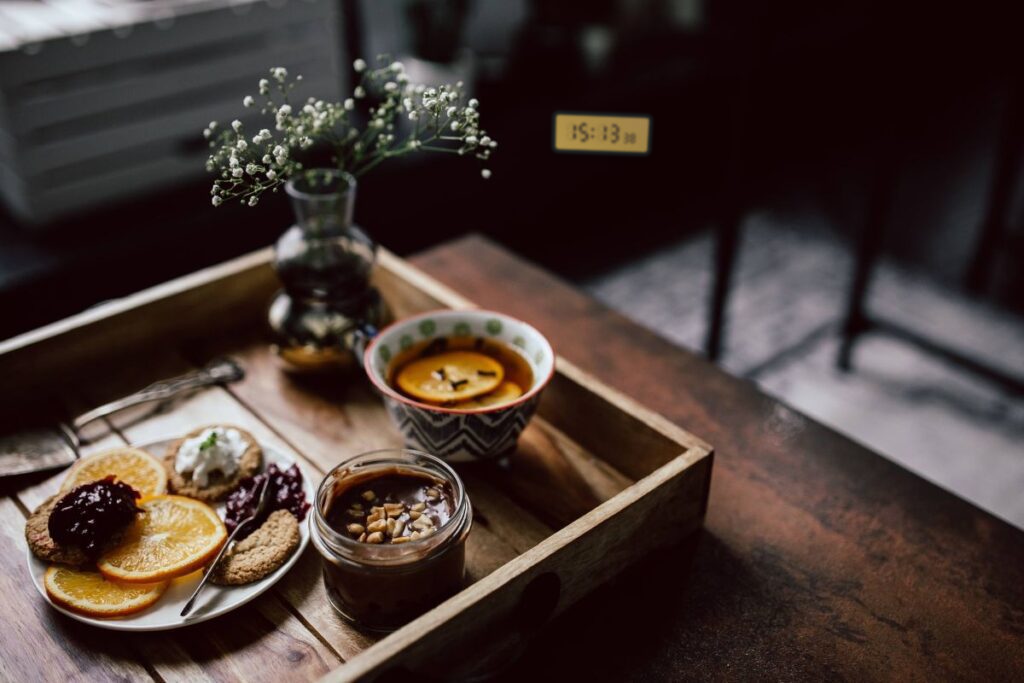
{"hour": 15, "minute": 13}
